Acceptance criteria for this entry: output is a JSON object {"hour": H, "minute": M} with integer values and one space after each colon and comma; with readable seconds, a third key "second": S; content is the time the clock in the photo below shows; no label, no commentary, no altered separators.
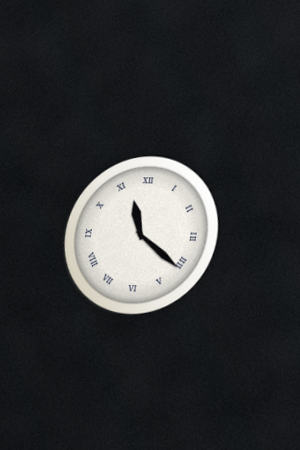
{"hour": 11, "minute": 21}
